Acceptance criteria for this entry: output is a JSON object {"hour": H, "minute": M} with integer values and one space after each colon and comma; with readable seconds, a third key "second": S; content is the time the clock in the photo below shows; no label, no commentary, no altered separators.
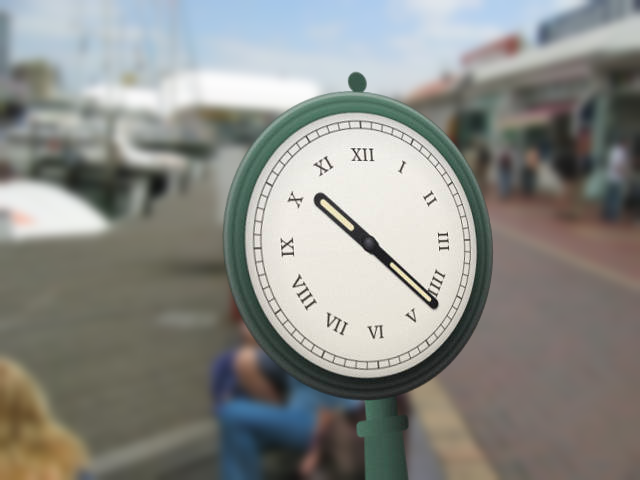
{"hour": 10, "minute": 22}
